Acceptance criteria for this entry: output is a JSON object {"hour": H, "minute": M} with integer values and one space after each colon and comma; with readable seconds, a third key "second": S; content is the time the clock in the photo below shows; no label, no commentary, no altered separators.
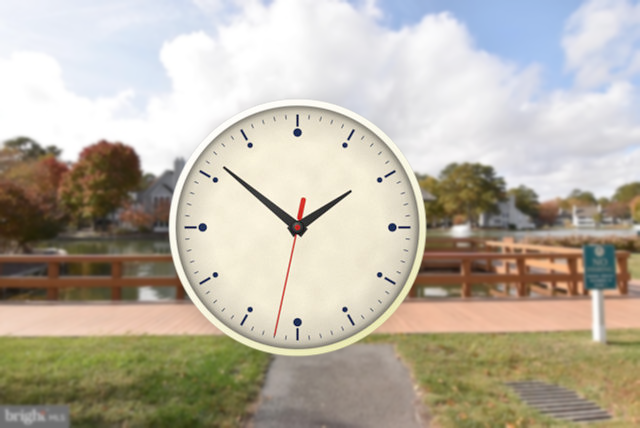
{"hour": 1, "minute": 51, "second": 32}
